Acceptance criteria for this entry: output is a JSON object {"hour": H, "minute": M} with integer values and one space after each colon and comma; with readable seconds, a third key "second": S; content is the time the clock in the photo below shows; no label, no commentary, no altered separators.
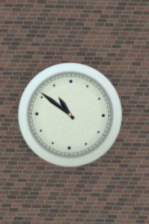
{"hour": 10, "minute": 51}
